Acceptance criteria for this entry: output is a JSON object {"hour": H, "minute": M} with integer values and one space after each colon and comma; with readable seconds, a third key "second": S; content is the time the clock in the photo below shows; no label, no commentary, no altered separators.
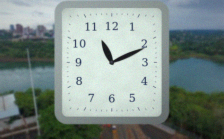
{"hour": 11, "minute": 11}
